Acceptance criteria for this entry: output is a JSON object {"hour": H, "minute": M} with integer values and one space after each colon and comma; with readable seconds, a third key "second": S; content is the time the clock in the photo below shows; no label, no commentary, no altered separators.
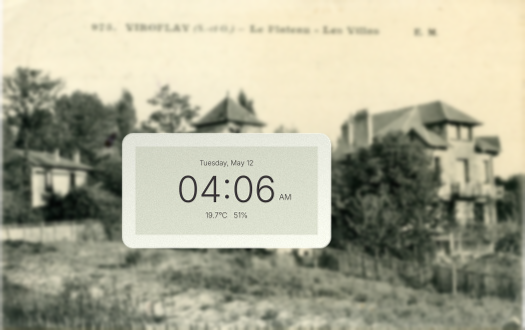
{"hour": 4, "minute": 6}
